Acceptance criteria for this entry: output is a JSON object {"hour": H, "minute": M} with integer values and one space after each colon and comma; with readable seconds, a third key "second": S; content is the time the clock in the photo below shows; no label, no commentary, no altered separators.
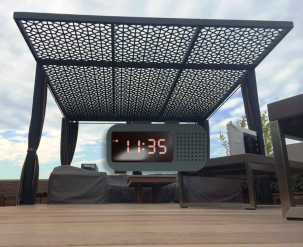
{"hour": 11, "minute": 35}
